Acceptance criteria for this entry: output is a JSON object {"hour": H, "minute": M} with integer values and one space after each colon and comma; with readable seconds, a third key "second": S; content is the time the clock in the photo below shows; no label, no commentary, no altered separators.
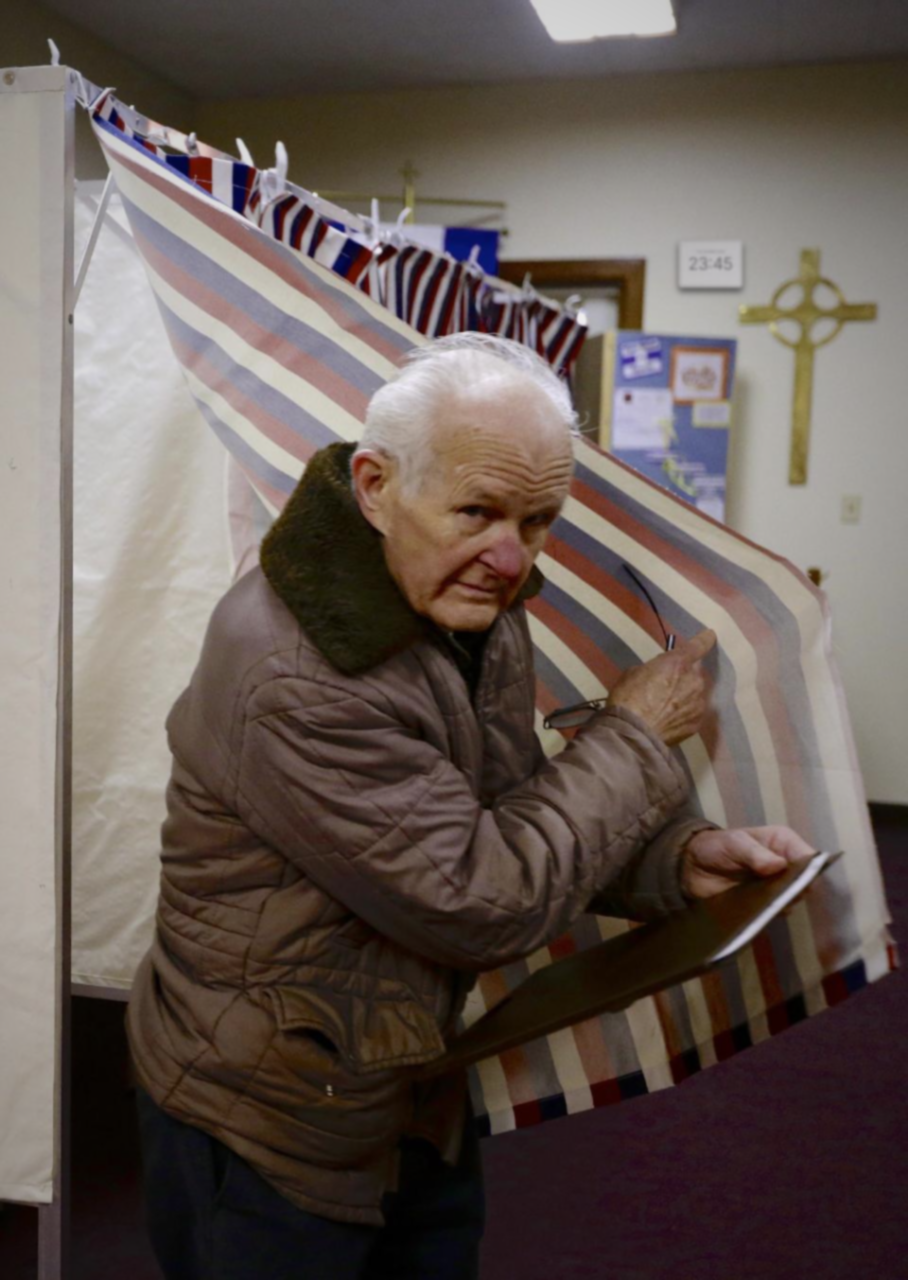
{"hour": 23, "minute": 45}
